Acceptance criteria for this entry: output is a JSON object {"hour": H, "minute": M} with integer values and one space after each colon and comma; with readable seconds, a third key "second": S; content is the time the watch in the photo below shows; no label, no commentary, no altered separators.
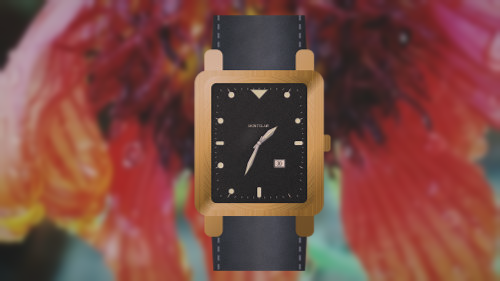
{"hour": 1, "minute": 34}
